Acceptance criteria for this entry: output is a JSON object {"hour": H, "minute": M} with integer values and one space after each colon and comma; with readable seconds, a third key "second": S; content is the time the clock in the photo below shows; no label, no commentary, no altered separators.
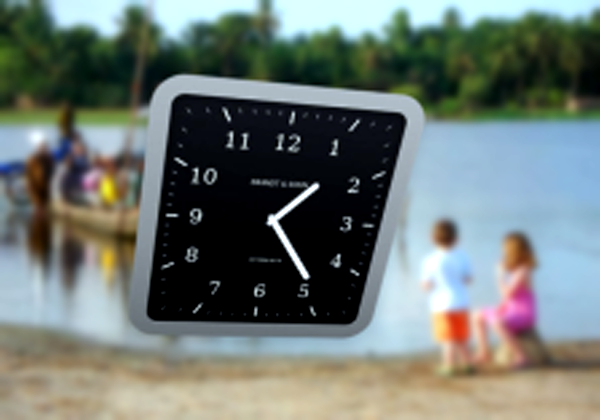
{"hour": 1, "minute": 24}
